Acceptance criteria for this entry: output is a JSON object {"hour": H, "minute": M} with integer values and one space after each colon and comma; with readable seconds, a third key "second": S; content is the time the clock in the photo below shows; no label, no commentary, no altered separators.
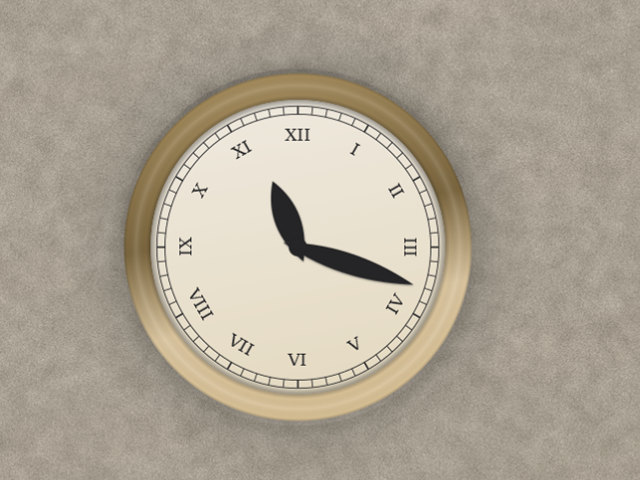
{"hour": 11, "minute": 18}
